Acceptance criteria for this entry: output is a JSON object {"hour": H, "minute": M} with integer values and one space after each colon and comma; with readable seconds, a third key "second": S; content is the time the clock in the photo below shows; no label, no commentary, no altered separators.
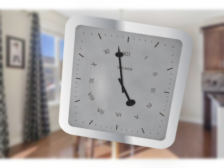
{"hour": 4, "minute": 58}
